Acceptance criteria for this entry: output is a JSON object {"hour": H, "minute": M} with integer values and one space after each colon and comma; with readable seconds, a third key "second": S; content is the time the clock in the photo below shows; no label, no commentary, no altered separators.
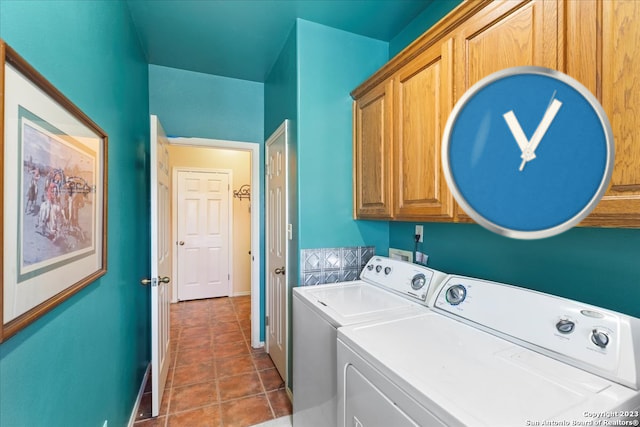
{"hour": 11, "minute": 5, "second": 4}
